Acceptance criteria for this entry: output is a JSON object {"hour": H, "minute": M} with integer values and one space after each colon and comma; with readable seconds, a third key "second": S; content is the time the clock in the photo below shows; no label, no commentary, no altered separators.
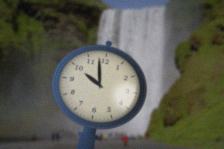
{"hour": 9, "minute": 58}
